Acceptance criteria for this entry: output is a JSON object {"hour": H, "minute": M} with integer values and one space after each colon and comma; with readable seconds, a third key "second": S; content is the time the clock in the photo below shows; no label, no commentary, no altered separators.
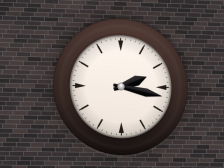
{"hour": 2, "minute": 17}
